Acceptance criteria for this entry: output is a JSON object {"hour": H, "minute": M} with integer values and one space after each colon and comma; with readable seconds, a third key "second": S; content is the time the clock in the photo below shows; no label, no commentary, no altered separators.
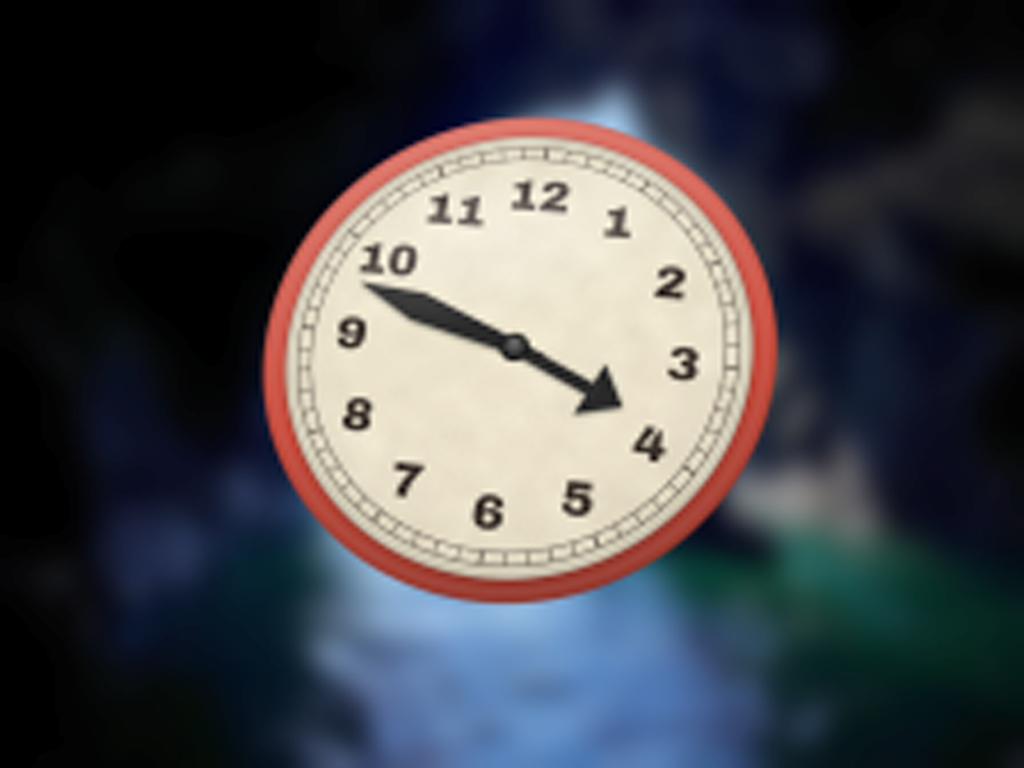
{"hour": 3, "minute": 48}
